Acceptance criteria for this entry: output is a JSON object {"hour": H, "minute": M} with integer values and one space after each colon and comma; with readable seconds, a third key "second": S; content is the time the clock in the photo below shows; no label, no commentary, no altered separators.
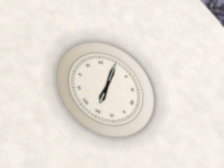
{"hour": 7, "minute": 5}
